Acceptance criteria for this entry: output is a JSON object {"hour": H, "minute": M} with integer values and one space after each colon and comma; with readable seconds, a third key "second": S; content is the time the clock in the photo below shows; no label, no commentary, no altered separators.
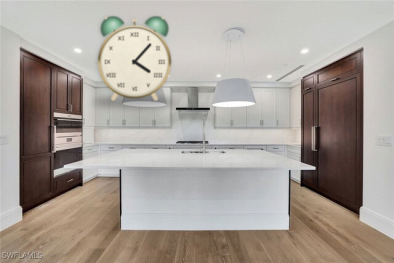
{"hour": 4, "minute": 7}
